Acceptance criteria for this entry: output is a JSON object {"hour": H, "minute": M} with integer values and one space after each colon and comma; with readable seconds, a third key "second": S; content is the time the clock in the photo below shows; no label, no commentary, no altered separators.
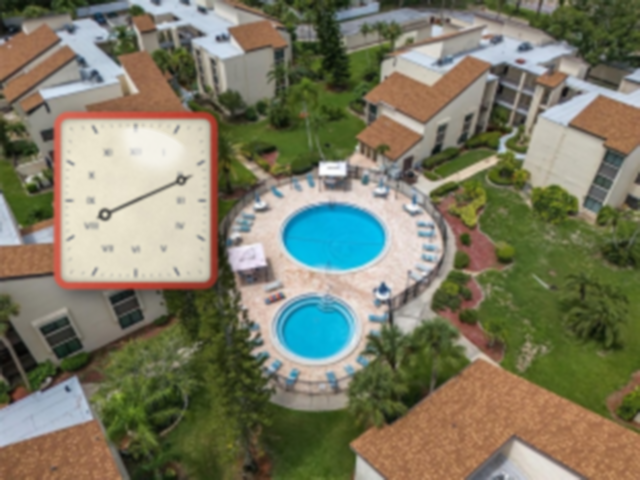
{"hour": 8, "minute": 11}
